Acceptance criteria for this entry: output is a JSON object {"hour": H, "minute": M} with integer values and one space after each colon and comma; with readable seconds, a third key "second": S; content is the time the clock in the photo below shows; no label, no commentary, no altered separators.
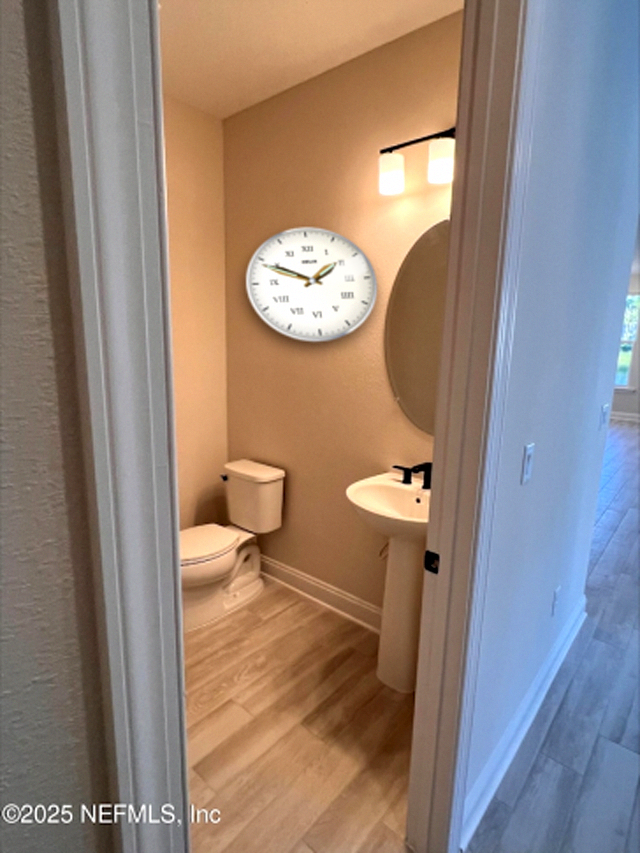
{"hour": 1, "minute": 49}
